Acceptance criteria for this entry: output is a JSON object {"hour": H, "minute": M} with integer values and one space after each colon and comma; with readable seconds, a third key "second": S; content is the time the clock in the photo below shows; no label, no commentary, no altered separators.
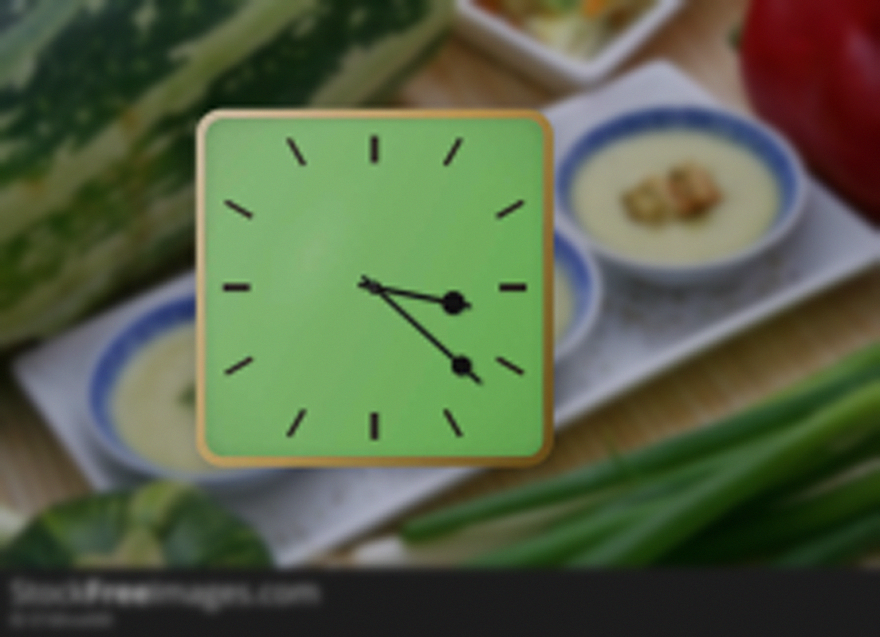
{"hour": 3, "minute": 22}
